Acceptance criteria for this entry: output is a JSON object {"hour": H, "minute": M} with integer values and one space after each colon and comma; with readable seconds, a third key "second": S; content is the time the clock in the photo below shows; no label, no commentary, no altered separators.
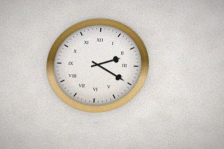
{"hour": 2, "minute": 20}
